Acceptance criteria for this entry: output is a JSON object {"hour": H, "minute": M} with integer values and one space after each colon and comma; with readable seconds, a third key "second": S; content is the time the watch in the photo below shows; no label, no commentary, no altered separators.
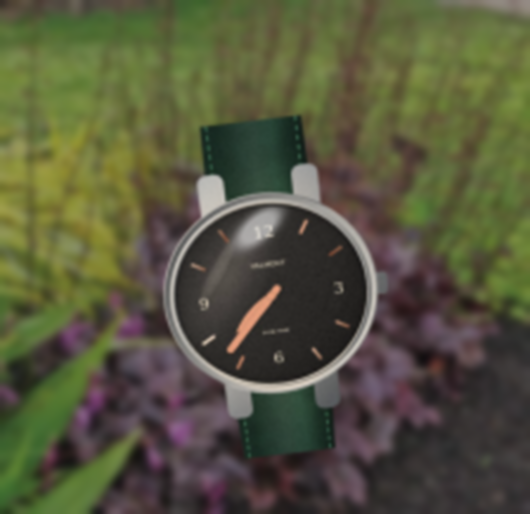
{"hour": 7, "minute": 37}
